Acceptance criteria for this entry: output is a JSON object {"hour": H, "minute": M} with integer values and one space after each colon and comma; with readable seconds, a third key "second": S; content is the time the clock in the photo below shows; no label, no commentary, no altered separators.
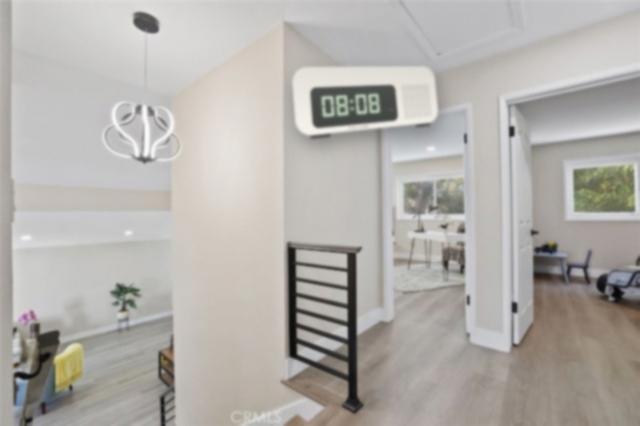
{"hour": 8, "minute": 8}
